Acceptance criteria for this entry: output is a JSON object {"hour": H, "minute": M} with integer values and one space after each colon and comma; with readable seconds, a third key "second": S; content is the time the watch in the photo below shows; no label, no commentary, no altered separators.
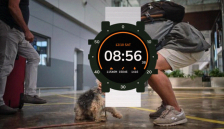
{"hour": 8, "minute": 56}
